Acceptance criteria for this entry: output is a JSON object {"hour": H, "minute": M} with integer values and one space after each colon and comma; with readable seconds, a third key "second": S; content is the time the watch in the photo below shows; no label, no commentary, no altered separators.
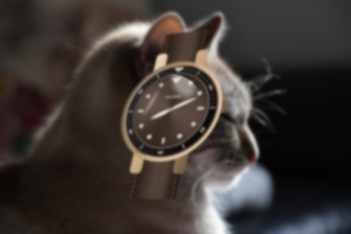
{"hour": 8, "minute": 11}
